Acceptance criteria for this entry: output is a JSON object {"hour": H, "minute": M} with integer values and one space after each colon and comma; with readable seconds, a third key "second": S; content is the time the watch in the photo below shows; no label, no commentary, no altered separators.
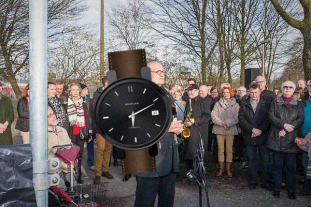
{"hour": 6, "minute": 11}
